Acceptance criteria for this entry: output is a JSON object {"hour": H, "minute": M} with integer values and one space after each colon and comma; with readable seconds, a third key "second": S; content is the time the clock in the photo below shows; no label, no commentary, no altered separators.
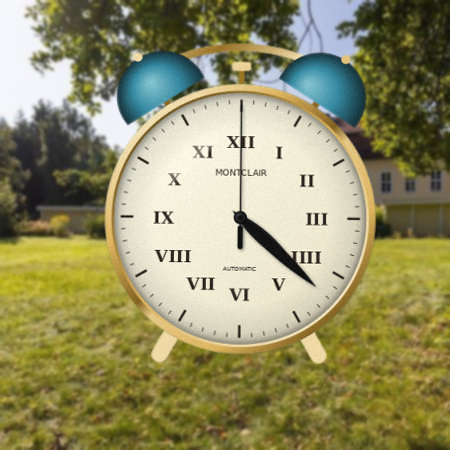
{"hour": 4, "minute": 22, "second": 0}
